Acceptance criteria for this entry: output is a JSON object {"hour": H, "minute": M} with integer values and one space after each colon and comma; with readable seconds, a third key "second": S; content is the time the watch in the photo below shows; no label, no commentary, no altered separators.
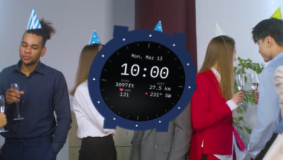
{"hour": 10, "minute": 0}
